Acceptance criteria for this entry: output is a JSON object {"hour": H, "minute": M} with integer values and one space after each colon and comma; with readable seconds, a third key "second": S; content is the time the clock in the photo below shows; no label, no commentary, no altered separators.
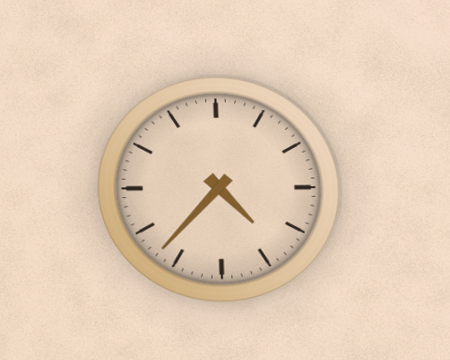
{"hour": 4, "minute": 37}
